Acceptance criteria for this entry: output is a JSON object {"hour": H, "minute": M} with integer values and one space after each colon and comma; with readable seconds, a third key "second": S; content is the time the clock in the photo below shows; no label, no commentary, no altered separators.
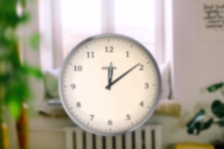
{"hour": 12, "minute": 9}
